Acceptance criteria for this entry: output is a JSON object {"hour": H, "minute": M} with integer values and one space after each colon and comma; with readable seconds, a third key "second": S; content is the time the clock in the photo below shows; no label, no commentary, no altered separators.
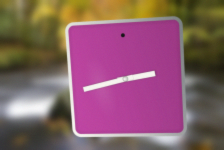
{"hour": 2, "minute": 43}
